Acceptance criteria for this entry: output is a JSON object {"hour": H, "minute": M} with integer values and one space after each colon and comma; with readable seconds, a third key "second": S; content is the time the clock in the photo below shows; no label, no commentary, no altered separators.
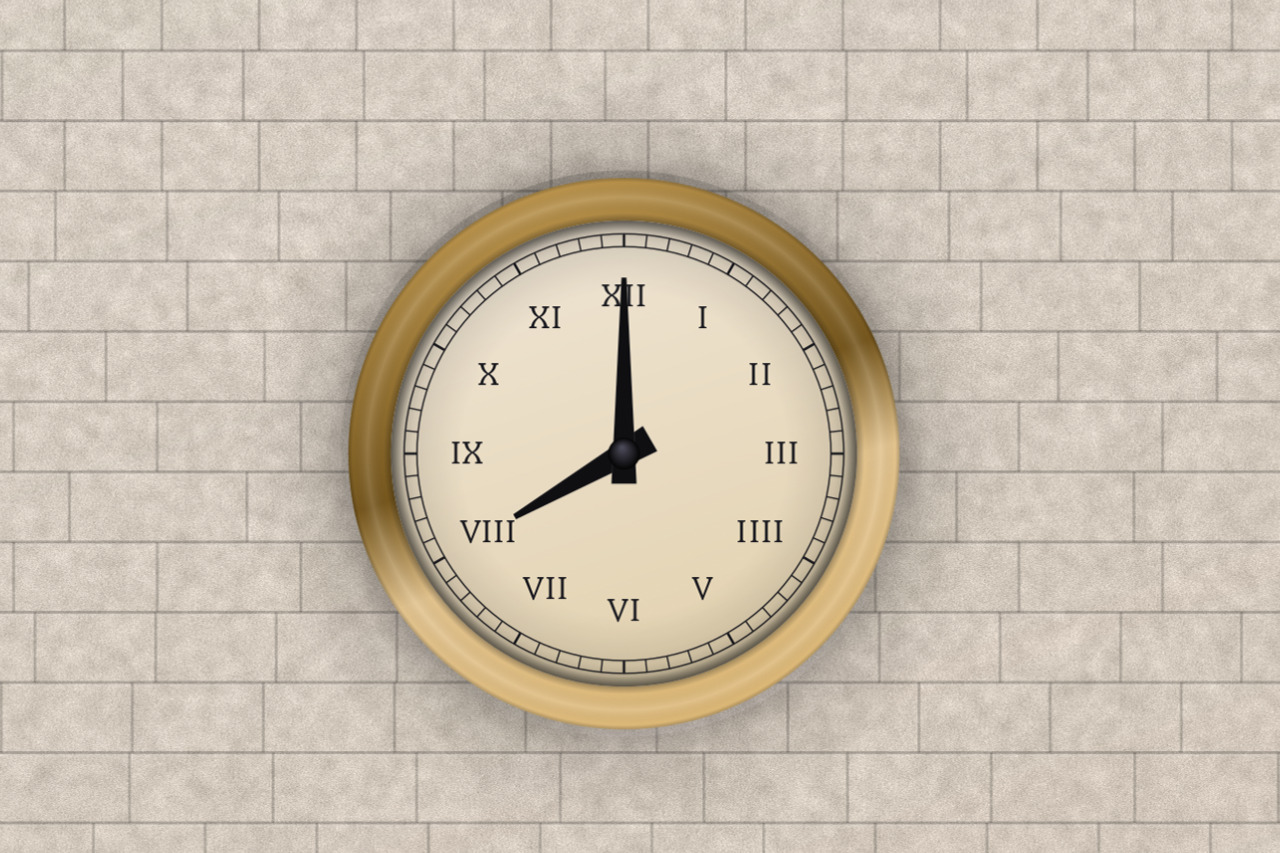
{"hour": 8, "minute": 0}
